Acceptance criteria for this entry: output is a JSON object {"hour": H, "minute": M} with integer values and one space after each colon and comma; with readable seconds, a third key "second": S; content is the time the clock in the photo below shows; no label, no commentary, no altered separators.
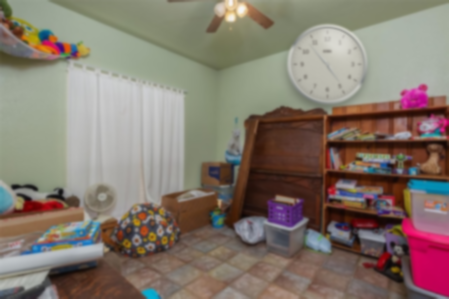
{"hour": 4, "minute": 53}
